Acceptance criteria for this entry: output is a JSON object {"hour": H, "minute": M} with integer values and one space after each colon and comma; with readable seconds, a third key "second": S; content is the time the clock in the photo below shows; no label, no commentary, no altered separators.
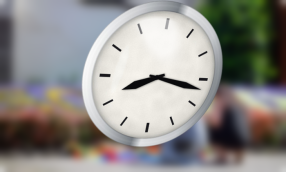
{"hour": 8, "minute": 17}
